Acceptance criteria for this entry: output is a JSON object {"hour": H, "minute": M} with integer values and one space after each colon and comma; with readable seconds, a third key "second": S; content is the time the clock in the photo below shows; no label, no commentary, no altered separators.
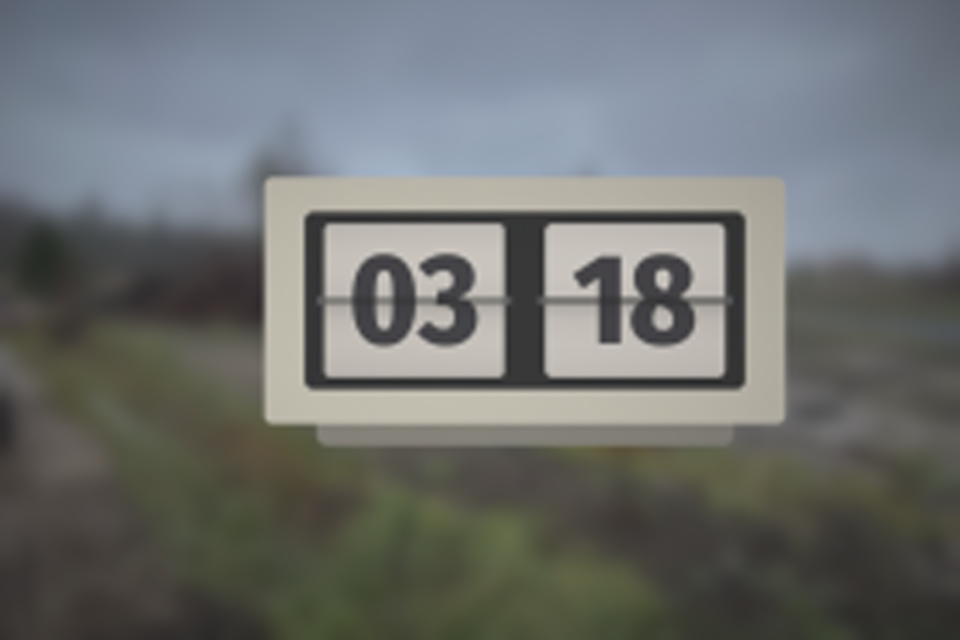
{"hour": 3, "minute": 18}
